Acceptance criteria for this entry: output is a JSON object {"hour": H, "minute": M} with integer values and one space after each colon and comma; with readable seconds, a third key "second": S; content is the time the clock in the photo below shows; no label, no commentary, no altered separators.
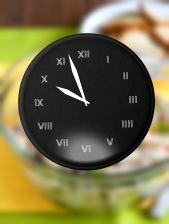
{"hour": 9, "minute": 57}
